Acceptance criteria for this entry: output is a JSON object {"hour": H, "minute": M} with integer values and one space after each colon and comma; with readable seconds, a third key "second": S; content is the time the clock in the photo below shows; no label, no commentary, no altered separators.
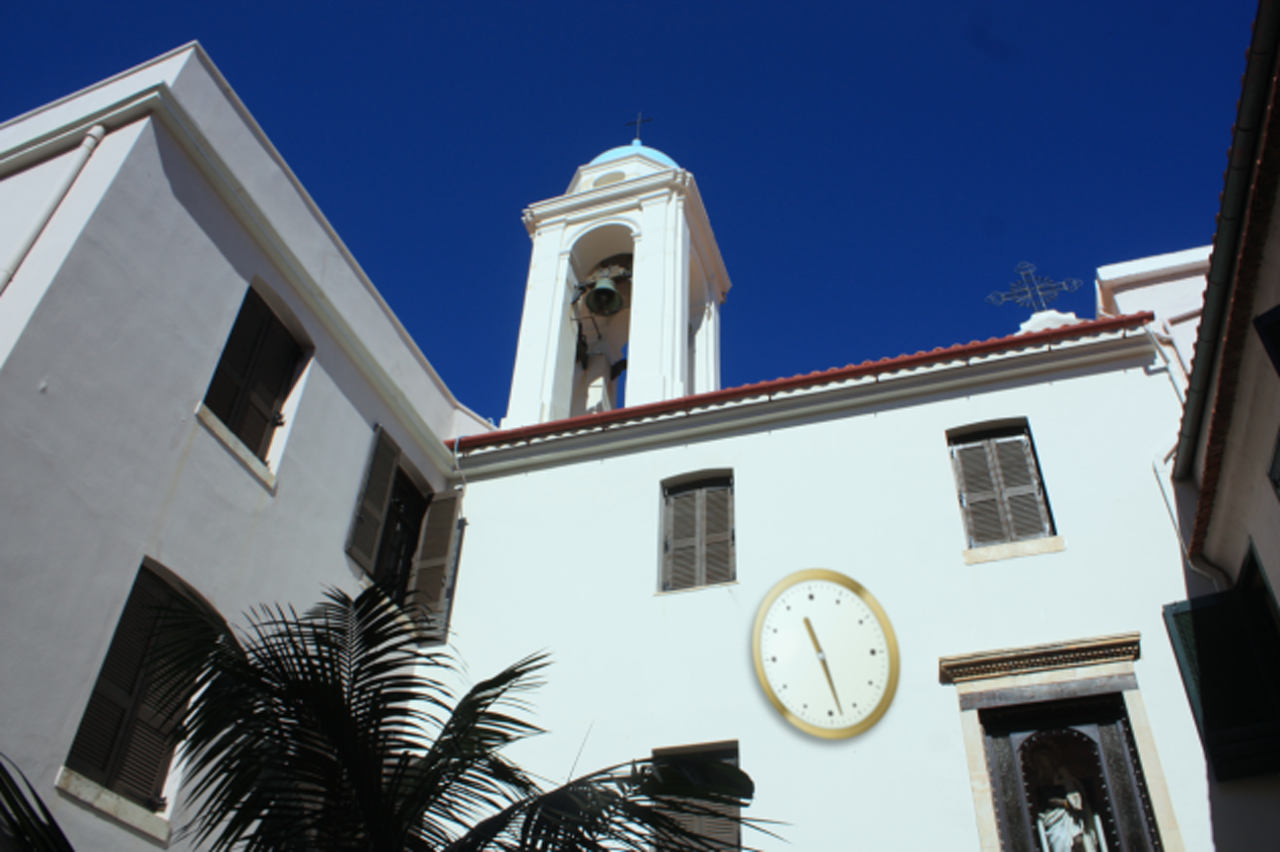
{"hour": 11, "minute": 28}
